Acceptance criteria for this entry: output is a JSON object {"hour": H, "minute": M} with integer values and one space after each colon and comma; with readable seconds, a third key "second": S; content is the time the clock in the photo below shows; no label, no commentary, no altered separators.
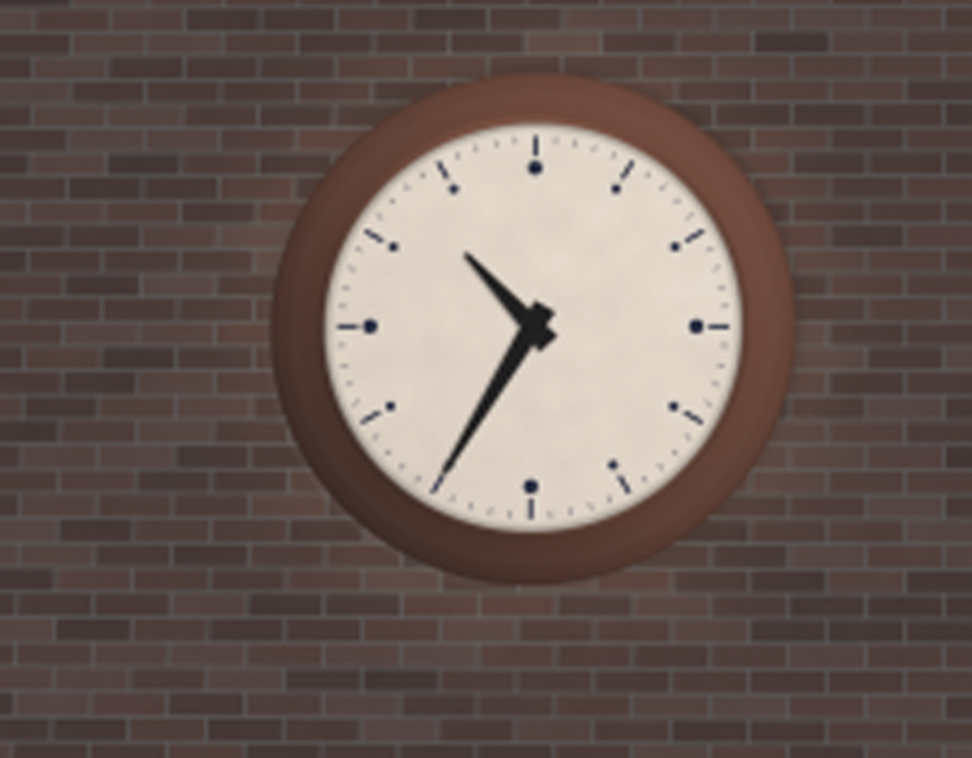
{"hour": 10, "minute": 35}
